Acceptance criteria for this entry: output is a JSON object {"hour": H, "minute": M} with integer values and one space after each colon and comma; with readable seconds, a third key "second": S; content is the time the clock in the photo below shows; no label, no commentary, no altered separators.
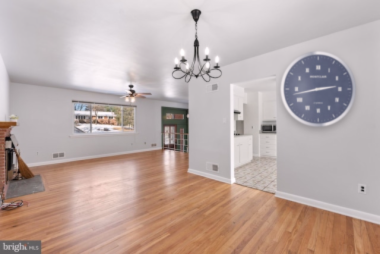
{"hour": 2, "minute": 43}
